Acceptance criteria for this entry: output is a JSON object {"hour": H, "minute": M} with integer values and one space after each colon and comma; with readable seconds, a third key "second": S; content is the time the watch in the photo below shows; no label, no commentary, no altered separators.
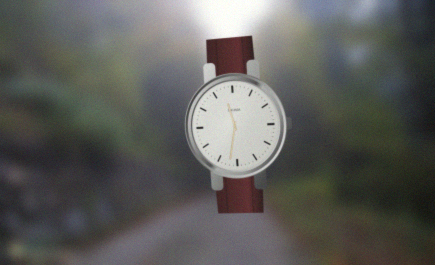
{"hour": 11, "minute": 32}
